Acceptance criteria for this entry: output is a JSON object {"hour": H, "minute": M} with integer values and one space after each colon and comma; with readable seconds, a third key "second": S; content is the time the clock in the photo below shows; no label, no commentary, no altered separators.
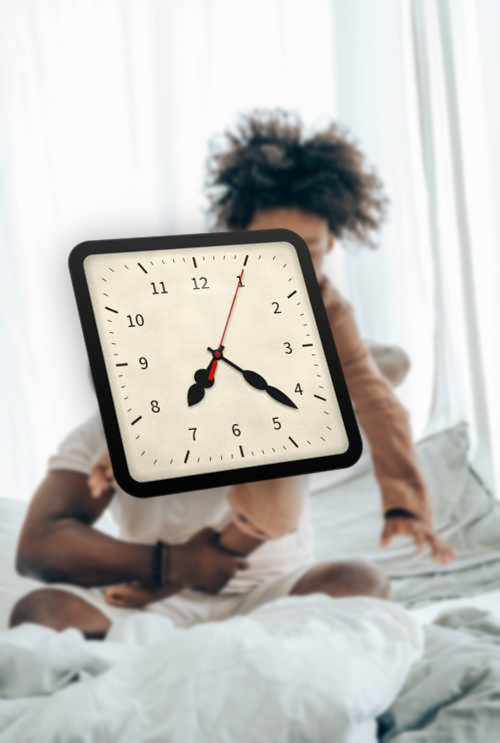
{"hour": 7, "minute": 22, "second": 5}
